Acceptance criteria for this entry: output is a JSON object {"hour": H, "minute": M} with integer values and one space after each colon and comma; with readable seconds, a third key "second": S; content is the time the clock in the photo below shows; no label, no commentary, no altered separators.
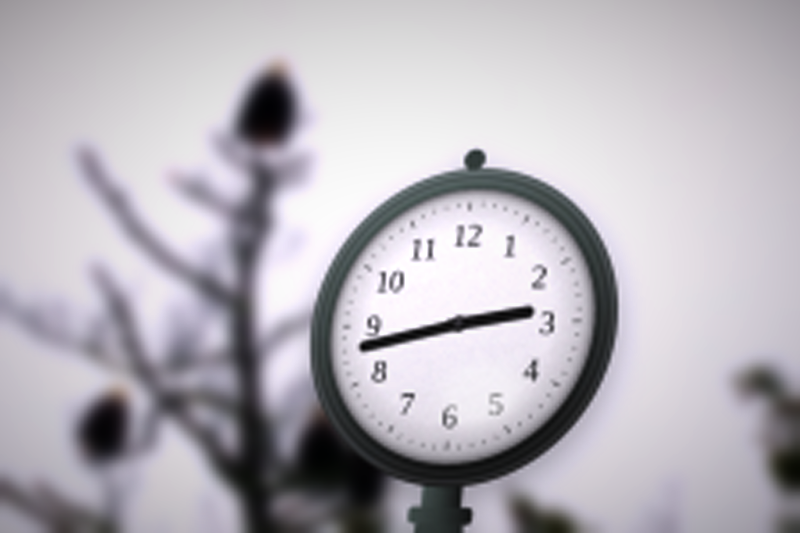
{"hour": 2, "minute": 43}
